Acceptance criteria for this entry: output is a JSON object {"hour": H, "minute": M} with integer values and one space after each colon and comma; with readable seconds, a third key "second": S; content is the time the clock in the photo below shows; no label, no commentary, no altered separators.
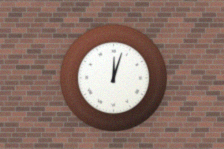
{"hour": 12, "minute": 3}
